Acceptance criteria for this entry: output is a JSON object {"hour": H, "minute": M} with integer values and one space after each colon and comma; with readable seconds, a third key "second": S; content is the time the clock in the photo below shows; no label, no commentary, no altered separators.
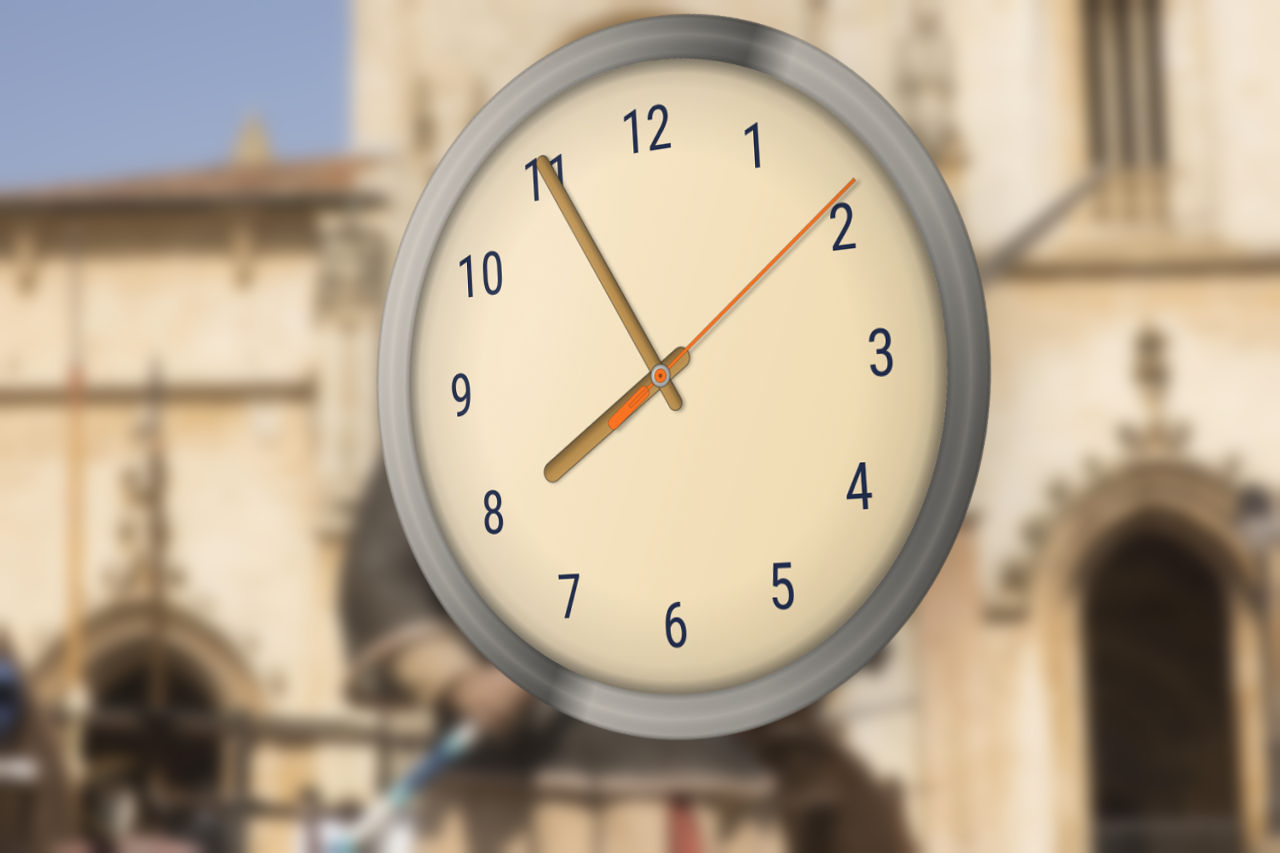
{"hour": 7, "minute": 55, "second": 9}
